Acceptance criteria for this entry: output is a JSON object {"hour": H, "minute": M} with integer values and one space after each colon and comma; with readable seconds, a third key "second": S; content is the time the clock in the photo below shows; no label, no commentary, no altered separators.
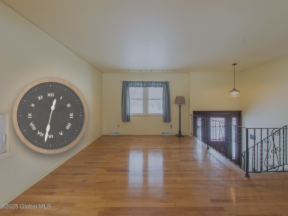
{"hour": 12, "minute": 32}
